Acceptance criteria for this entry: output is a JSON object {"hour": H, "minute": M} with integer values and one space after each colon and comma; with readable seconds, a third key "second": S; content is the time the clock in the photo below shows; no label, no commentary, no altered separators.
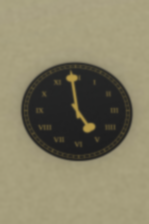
{"hour": 4, "minute": 59}
